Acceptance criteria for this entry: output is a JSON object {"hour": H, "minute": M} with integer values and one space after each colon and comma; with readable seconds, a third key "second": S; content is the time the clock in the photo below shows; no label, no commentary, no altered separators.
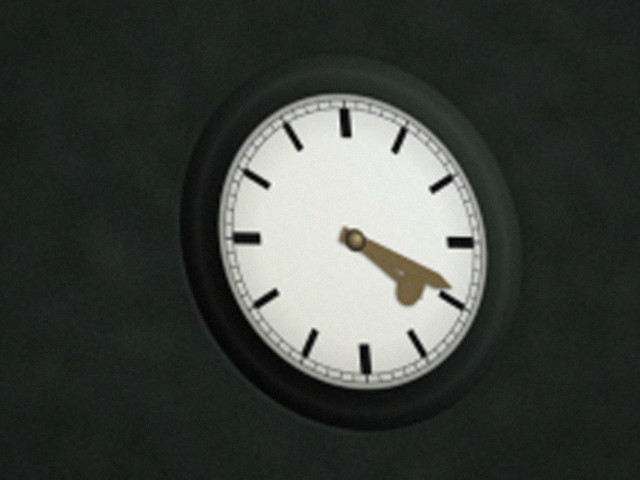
{"hour": 4, "minute": 19}
